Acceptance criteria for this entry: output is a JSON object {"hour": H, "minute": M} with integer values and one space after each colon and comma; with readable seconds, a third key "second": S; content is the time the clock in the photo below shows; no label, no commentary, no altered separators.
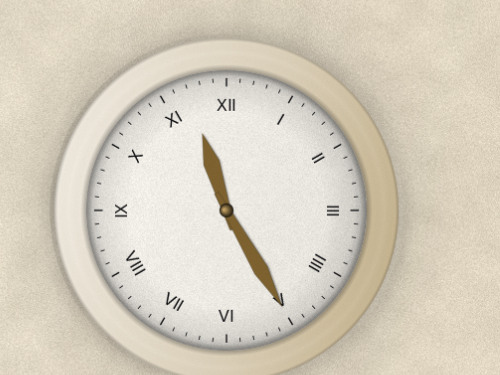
{"hour": 11, "minute": 25}
